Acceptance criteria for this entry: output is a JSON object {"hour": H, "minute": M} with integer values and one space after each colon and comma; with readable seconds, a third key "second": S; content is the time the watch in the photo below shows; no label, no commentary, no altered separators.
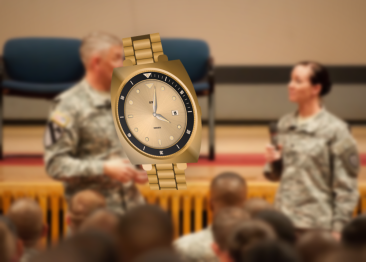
{"hour": 4, "minute": 2}
